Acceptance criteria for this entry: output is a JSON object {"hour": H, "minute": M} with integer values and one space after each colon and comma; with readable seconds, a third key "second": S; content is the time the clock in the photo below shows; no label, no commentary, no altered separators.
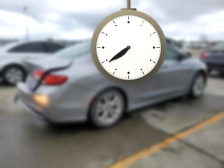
{"hour": 7, "minute": 39}
